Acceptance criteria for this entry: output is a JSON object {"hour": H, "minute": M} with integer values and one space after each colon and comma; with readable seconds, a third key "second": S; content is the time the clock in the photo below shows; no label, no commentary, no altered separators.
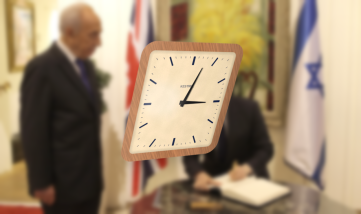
{"hour": 3, "minute": 3}
